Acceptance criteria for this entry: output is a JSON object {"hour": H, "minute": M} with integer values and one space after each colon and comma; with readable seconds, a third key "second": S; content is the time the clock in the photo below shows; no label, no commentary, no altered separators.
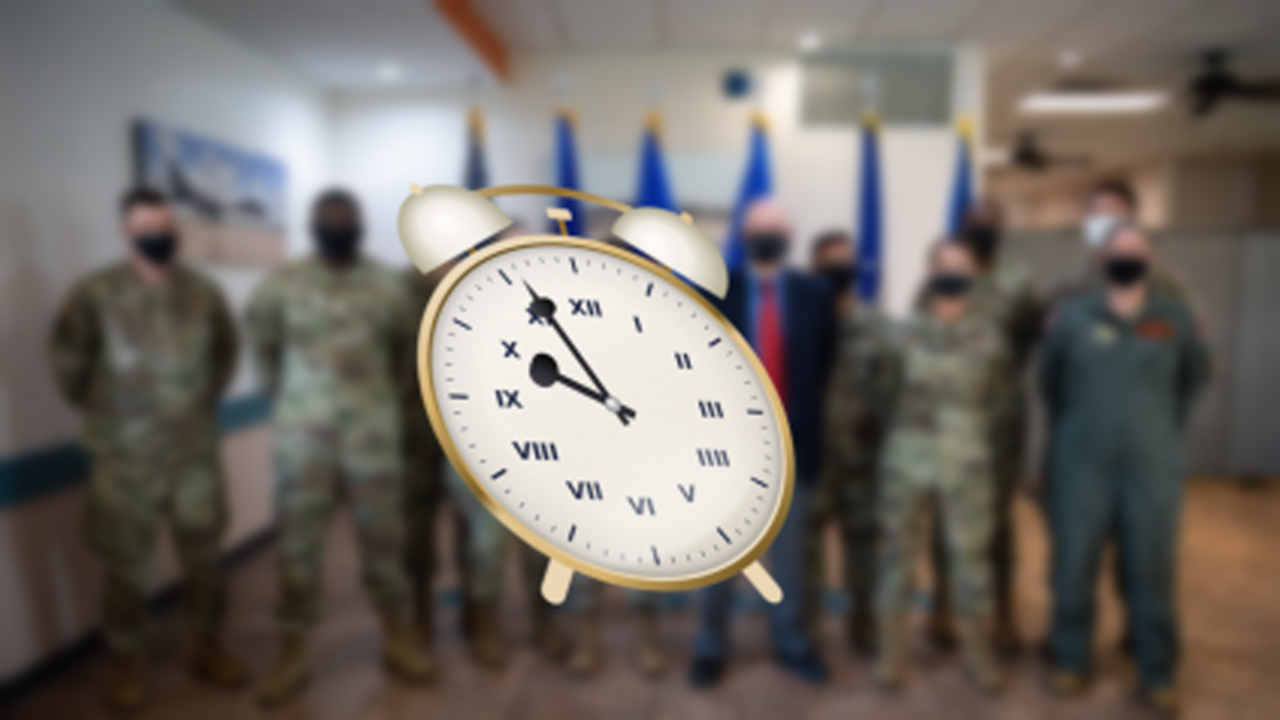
{"hour": 9, "minute": 56}
